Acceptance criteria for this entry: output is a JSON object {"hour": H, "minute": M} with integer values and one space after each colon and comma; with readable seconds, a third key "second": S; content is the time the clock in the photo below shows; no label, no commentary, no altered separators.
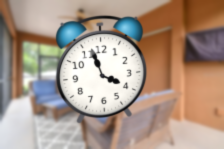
{"hour": 3, "minute": 57}
